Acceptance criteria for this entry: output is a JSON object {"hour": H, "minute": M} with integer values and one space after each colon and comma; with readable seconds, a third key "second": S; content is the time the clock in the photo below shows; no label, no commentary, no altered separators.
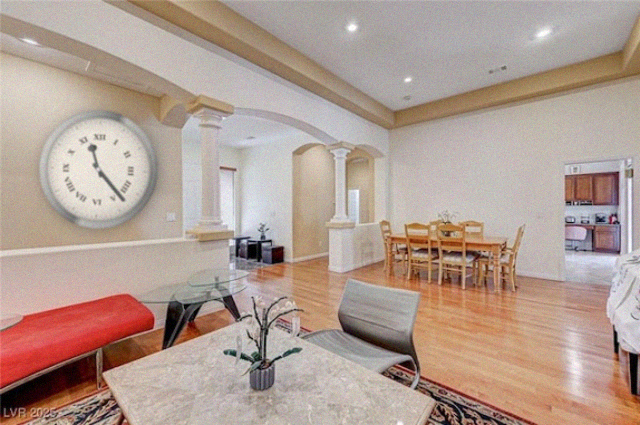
{"hour": 11, "minute": 23}
